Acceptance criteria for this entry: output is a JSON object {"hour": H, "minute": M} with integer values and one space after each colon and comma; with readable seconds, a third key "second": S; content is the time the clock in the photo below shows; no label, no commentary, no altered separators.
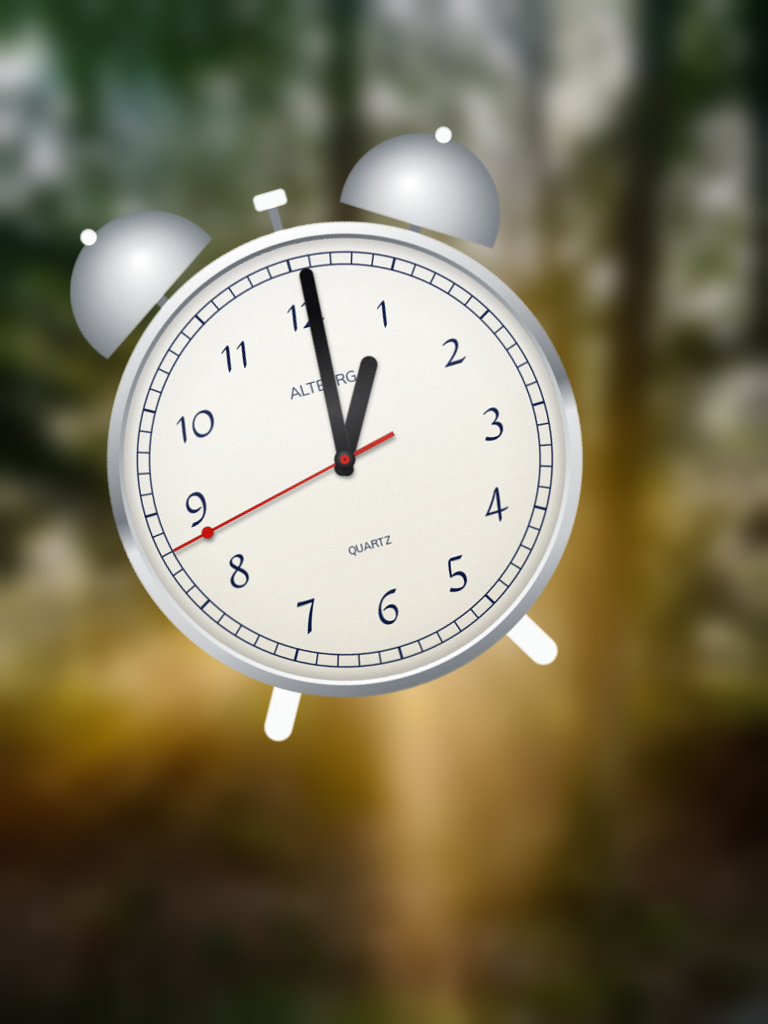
{"hour": 1, "minute": 0, "second": 43}
